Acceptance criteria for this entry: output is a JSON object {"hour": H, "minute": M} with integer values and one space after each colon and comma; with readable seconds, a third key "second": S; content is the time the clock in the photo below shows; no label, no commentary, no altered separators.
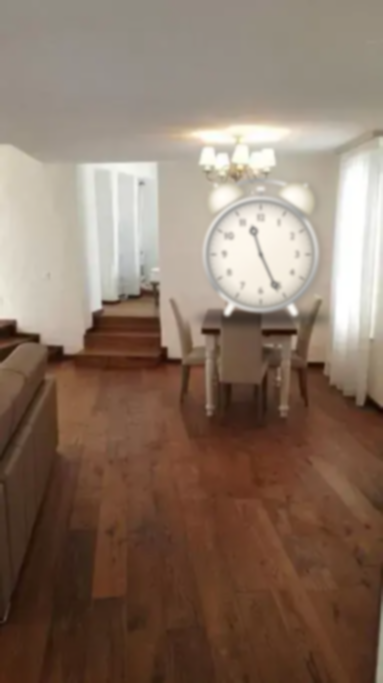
{"hour": 11, "minute": 26}
